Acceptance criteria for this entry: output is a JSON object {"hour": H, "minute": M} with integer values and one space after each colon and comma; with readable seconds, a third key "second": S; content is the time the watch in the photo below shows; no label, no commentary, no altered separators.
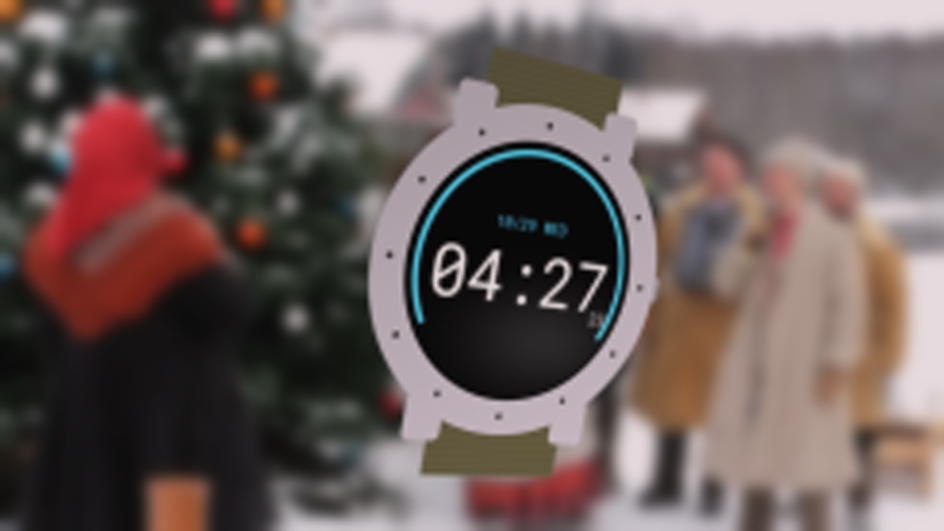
{"hour": 4, "minute": 27}
